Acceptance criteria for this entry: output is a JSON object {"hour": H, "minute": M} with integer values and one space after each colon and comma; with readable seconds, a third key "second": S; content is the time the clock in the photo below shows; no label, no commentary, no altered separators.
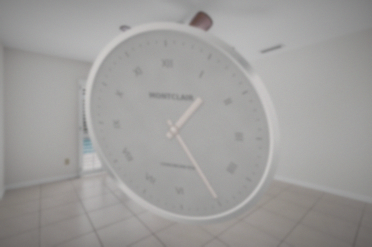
{"hour": 1, "minute": 25}
